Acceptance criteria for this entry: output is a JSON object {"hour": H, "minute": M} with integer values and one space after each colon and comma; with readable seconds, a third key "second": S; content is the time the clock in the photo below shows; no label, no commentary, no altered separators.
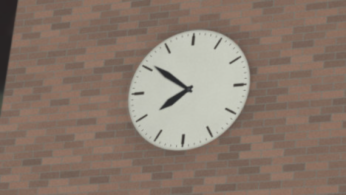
{"hour": 7, "minute": 51}
